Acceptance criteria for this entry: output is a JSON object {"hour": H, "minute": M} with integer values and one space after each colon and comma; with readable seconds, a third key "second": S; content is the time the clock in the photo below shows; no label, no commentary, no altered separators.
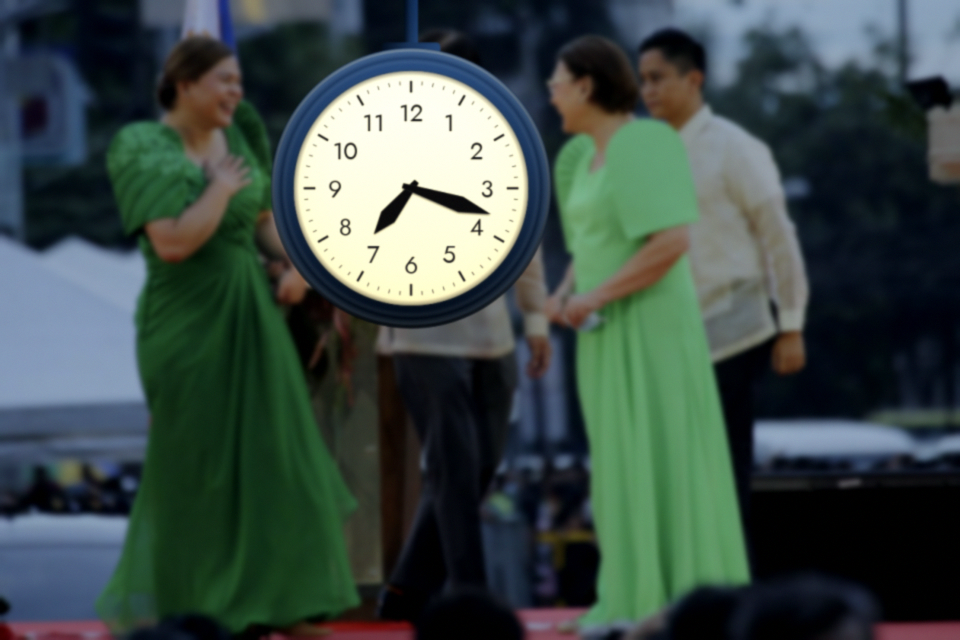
{"hour": 7, "minute": 18}
